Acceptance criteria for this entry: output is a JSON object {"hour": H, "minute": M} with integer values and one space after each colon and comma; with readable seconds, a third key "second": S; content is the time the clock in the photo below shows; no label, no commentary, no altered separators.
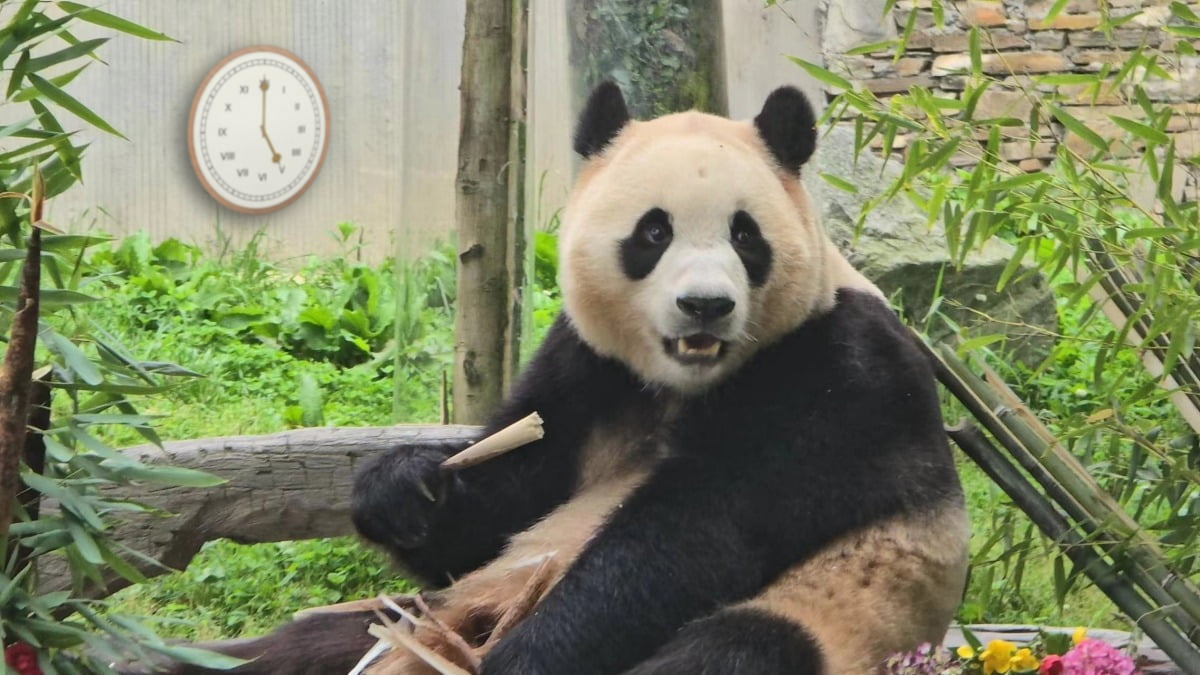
{"hour": 5, "minute": 0}
